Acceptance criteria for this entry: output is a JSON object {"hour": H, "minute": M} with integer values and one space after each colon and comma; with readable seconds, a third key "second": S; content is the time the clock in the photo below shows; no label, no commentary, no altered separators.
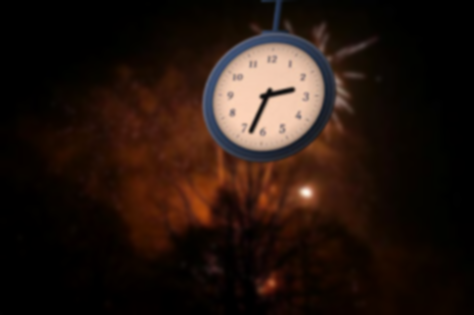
{"hour": 2, "minute": 33}
